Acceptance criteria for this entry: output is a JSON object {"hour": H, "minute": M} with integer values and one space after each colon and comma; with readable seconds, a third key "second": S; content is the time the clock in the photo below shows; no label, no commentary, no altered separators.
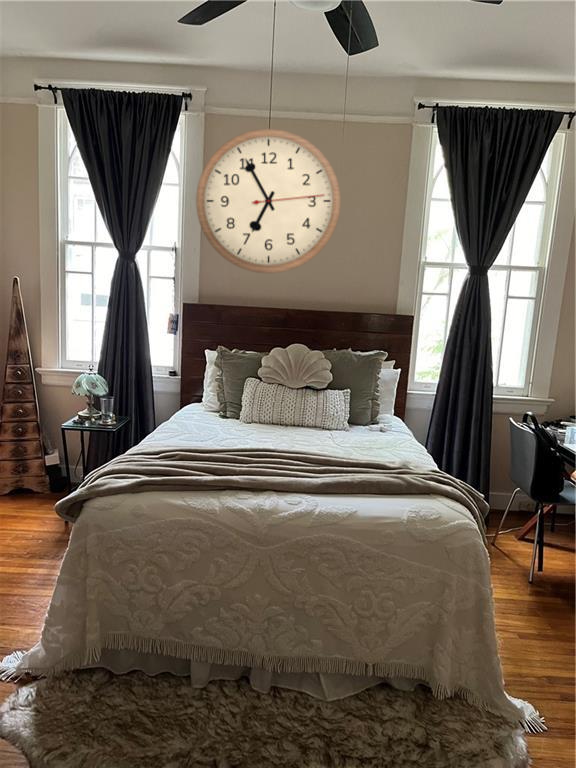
{"hour": 6, "minute": 55, "second": 14}
